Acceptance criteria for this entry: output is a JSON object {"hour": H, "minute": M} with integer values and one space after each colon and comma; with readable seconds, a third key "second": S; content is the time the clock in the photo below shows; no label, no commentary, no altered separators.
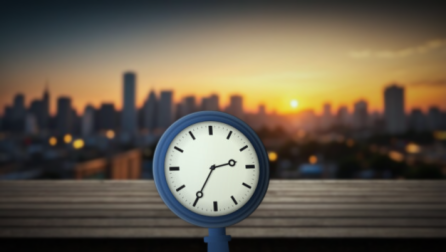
{"hour": 2, "minute": 35}
